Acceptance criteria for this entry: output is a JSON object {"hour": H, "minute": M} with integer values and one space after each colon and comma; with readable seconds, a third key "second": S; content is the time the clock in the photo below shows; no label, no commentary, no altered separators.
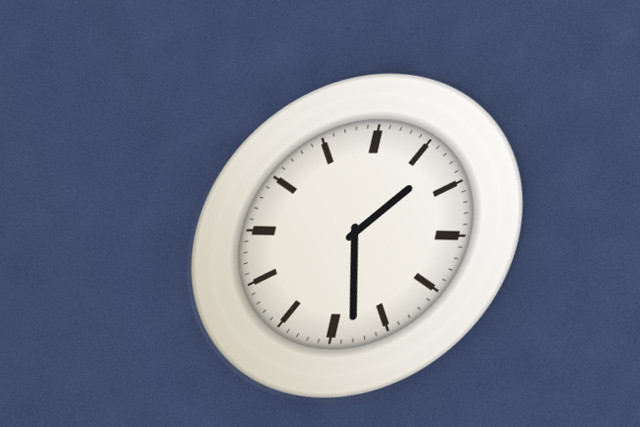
{"hour": 1, "minute": 28}
